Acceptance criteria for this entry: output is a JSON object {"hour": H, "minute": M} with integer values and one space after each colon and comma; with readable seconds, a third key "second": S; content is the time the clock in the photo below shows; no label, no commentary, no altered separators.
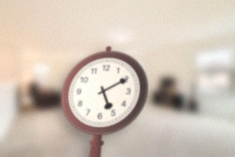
{"hour": 5, "minute": 10}
